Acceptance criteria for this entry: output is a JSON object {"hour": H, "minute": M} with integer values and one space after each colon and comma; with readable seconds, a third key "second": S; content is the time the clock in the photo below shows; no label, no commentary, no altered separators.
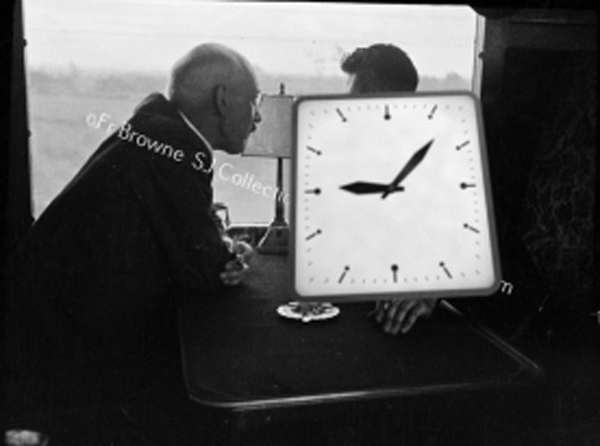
{"hour": 9, "minute": 7}
